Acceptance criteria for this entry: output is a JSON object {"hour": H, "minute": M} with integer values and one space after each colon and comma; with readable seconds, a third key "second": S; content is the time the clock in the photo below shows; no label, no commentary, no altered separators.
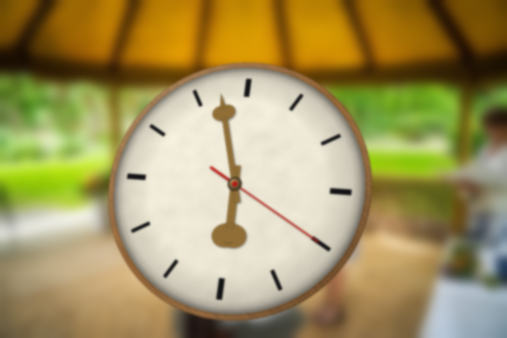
{"hour": 5, "minute": 57, "second": 20}
